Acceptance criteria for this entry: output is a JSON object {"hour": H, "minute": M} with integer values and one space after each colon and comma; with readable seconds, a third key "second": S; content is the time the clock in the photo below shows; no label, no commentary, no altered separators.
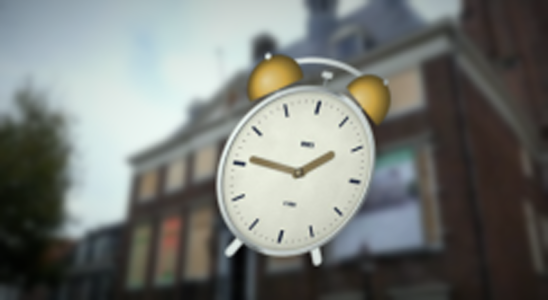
{"hour": 1, "minute": 46}
